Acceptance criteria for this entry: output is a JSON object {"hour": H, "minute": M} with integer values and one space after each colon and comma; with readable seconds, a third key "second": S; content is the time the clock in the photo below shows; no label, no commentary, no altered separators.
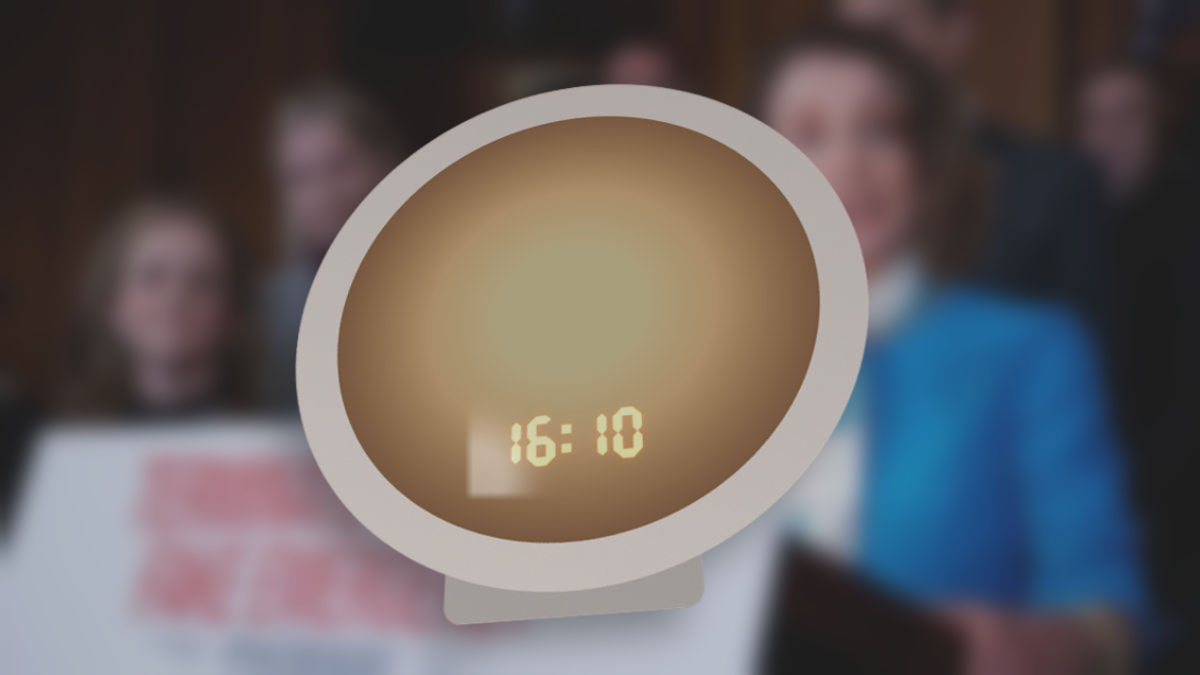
{"hour": 16, "minute": 10}
